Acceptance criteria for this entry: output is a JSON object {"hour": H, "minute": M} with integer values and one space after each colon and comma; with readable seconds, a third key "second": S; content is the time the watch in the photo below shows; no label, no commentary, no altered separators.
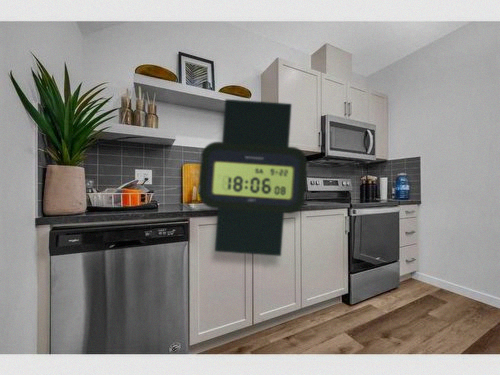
{"hour": 18, "minute": 6}
